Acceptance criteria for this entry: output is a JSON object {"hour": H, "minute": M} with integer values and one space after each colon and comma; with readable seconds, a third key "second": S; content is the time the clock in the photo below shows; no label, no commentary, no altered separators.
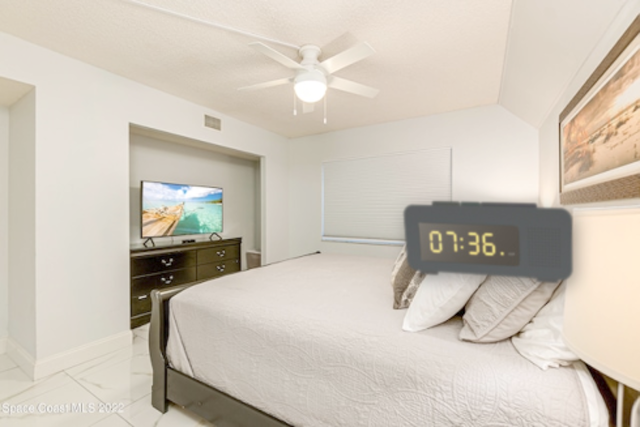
{"hour": 7, "minute": 36}
